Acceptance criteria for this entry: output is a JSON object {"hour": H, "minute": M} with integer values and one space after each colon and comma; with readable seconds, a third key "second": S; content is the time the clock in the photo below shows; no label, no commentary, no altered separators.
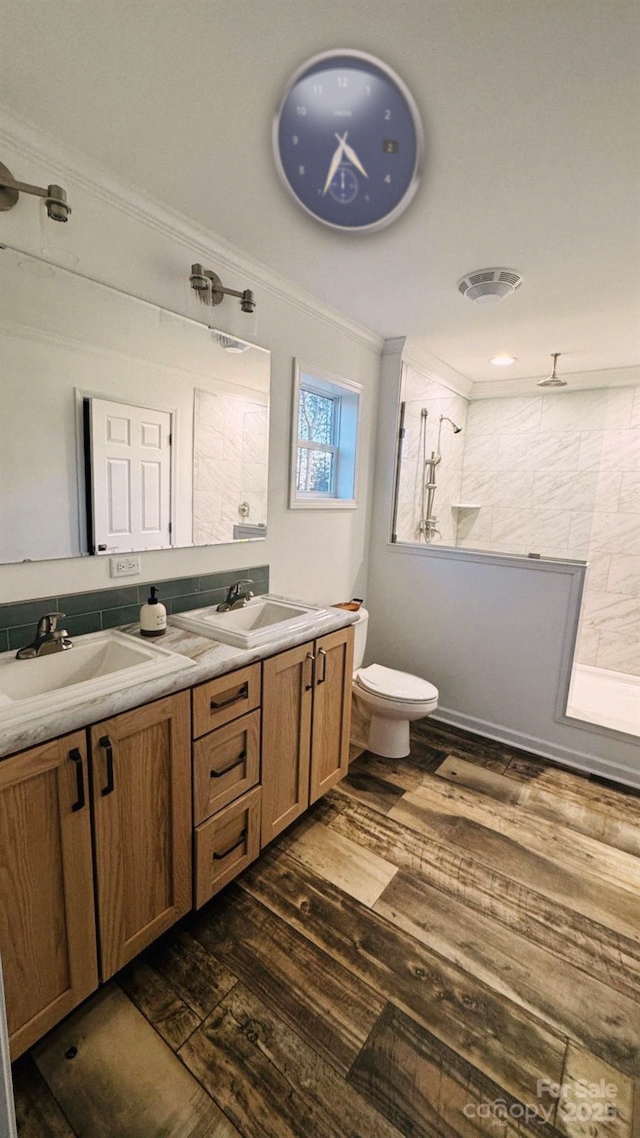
{"hour": 4, "minute": 34}
